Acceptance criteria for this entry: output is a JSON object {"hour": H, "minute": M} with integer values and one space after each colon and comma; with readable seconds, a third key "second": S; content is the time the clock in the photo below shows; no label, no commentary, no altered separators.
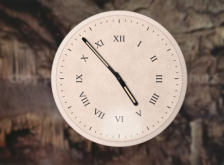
{"hour": 4, "minute": 53}
